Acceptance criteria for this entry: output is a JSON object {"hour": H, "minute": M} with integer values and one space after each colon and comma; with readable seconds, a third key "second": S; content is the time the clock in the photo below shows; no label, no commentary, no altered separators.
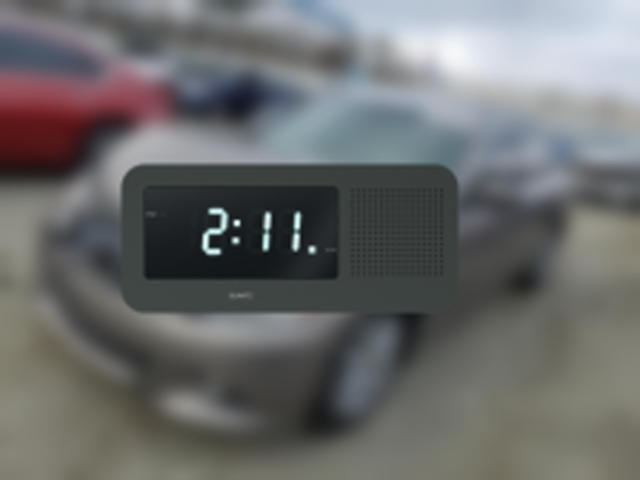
{"hour": 2, "minute": 11}
